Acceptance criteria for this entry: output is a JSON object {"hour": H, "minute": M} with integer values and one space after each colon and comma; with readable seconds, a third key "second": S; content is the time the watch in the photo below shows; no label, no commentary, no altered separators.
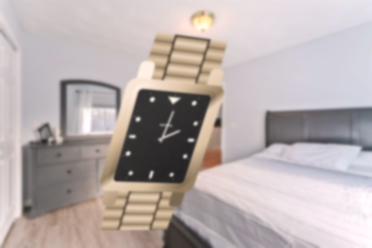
{"hour": 2, "minute": 1}
